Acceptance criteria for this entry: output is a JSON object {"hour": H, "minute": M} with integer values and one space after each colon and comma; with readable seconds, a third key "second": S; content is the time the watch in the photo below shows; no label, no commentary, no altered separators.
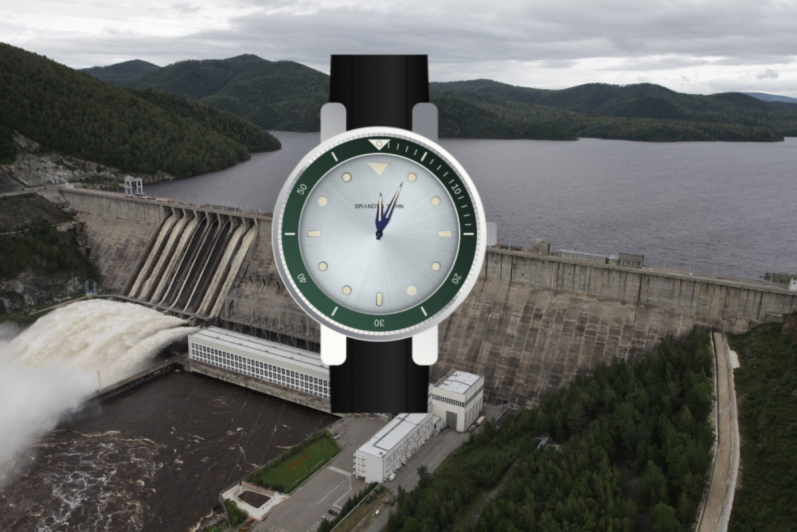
{"hour": 12, "minute": 4}
